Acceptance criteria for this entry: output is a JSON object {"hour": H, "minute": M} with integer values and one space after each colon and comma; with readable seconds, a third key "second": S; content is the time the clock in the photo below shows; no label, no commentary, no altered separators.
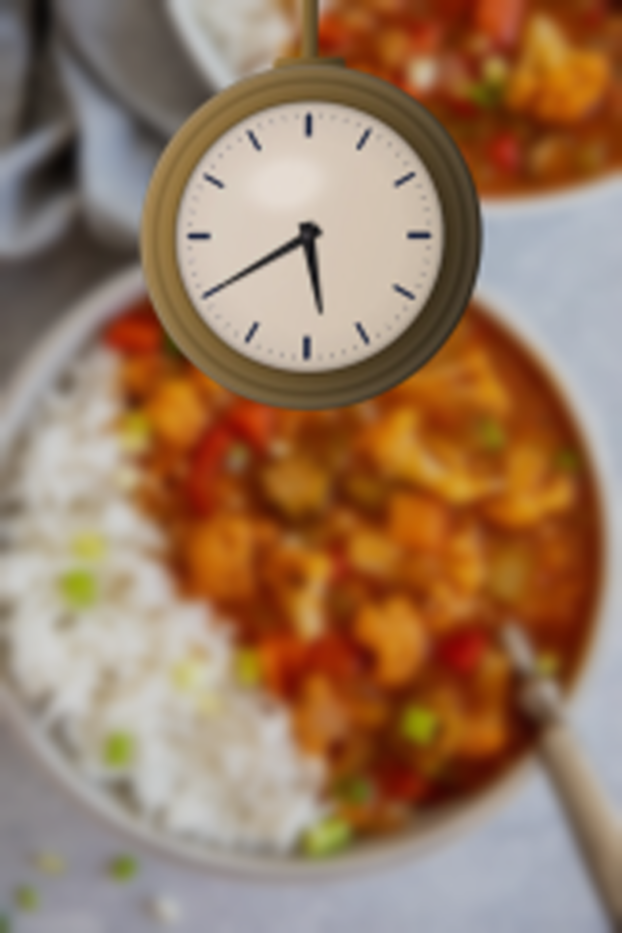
{"hour": 5, "minute": 40}
